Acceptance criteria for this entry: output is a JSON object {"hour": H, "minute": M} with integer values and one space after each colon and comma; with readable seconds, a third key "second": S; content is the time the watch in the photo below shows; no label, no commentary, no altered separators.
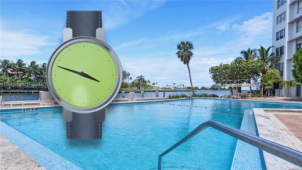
{"hour": 3, "minute": 48}
